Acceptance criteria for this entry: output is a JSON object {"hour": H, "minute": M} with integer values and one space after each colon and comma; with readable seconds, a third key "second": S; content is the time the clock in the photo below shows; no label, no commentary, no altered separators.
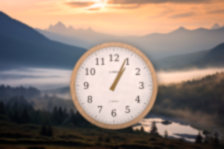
{"hour": 1, "minute": 4}
